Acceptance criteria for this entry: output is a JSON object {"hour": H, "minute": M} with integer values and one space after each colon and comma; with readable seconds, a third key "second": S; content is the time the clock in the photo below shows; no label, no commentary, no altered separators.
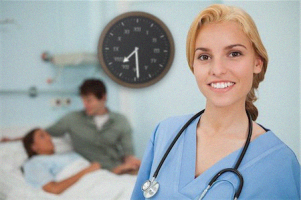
{"hour": 7, "minute": 29}
